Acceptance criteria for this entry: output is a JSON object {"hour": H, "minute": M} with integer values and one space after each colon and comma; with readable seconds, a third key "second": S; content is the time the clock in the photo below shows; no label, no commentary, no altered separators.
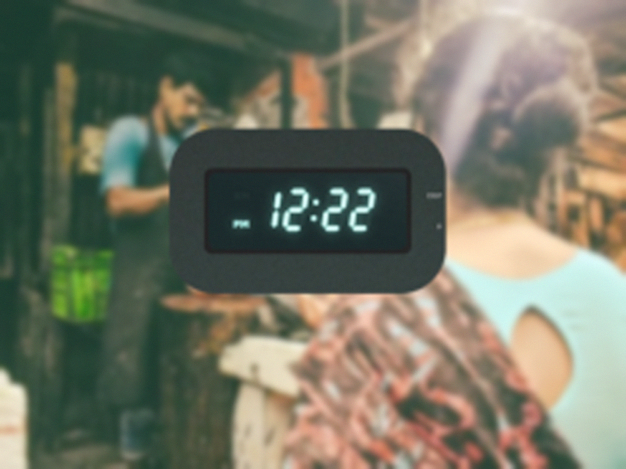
{"hour": 12, "minute": 22}
